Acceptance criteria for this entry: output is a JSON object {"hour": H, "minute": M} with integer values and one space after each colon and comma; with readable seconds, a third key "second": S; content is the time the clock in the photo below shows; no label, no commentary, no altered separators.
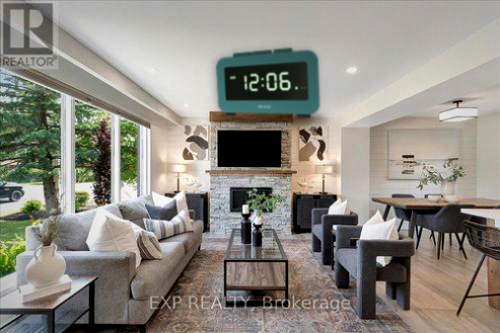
{"hour": 12, "minute": 6}
